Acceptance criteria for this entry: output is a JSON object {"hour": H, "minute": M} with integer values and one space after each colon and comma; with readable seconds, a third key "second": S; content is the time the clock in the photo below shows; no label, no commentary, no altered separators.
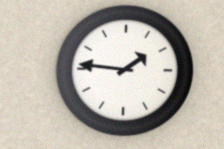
{"hour": 1, "minute": 46}
